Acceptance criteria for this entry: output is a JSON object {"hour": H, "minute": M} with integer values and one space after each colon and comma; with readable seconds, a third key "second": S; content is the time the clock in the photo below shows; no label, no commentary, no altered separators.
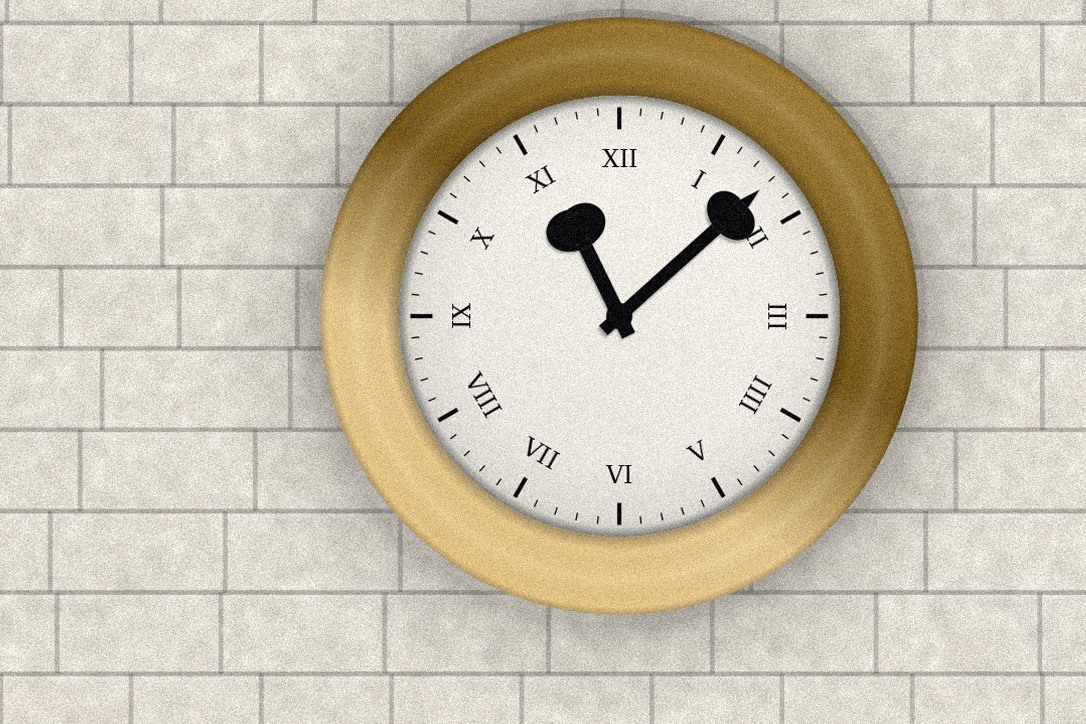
{"hour": 11, "minute": 8}
